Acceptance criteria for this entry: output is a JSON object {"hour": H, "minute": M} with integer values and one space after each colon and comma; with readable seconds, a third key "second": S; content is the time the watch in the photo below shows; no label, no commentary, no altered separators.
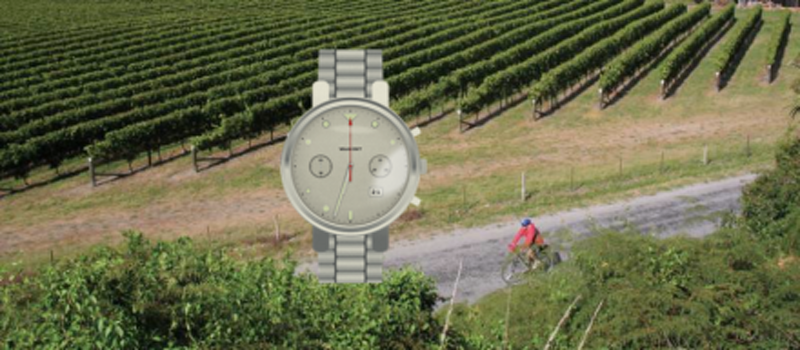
{"hour": 6, "minute": 33}
